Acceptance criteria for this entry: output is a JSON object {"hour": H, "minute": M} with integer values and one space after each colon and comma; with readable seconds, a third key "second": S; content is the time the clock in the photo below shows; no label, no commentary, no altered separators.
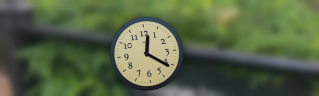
{"hour": 12, "minute": 21}
